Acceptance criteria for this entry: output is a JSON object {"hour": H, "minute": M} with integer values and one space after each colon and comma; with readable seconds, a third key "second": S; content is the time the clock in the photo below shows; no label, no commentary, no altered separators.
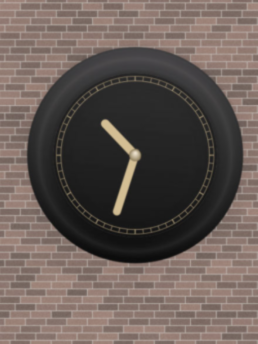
{"hour": 10, "minute": 33}
